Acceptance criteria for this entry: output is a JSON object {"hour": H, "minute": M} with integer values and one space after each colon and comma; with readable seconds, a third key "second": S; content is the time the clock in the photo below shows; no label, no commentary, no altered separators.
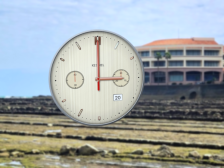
{"hour": 3, "minute": 0}
